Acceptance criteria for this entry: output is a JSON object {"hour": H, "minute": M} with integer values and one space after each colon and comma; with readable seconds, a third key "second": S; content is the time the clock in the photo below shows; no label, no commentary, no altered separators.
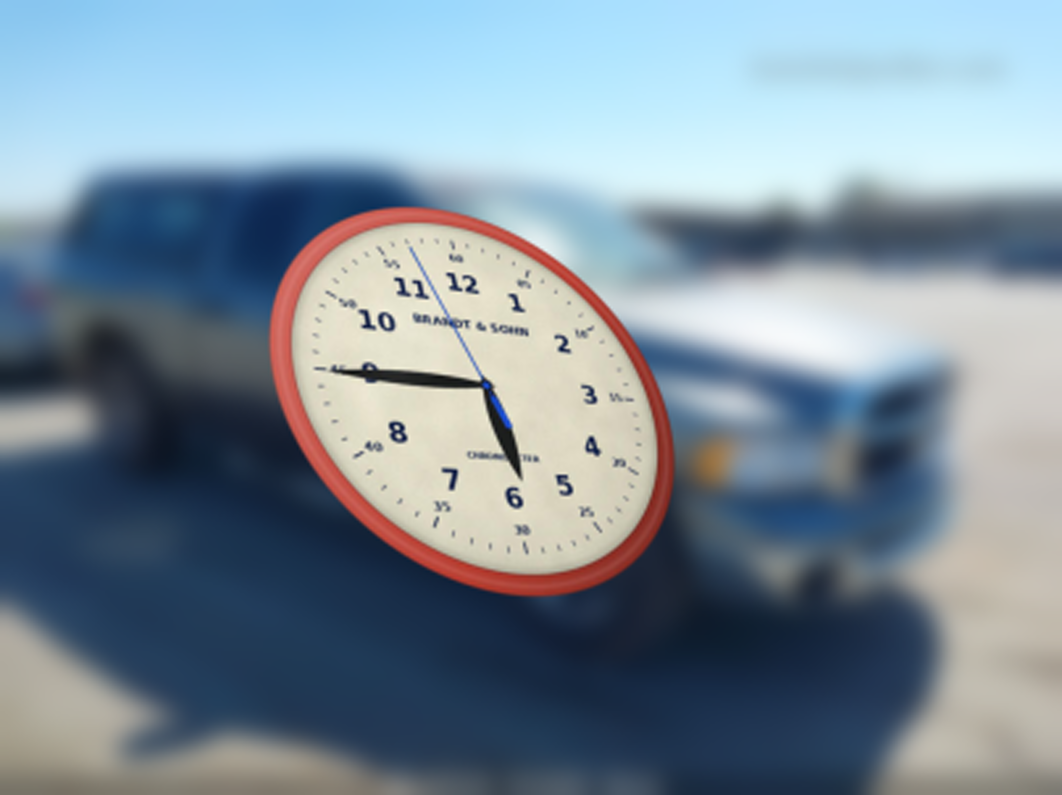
{"hour": 5, "minute": 44, "second": 57}
